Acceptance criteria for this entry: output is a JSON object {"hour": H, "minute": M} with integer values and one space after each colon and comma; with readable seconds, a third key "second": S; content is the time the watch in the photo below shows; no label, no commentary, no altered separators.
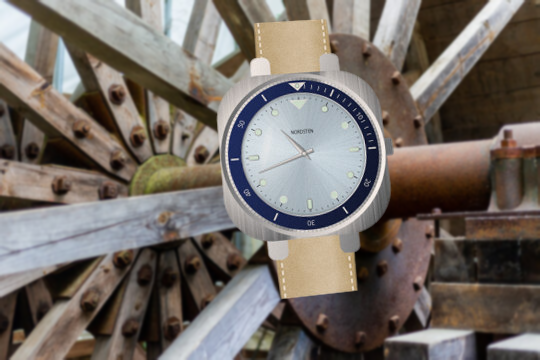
{"hour": 10, "minute": 42}
